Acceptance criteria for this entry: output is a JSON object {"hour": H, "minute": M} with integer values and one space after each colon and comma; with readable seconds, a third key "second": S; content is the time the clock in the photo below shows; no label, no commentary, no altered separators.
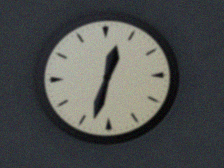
{"hour": 12, "minute": 33}
